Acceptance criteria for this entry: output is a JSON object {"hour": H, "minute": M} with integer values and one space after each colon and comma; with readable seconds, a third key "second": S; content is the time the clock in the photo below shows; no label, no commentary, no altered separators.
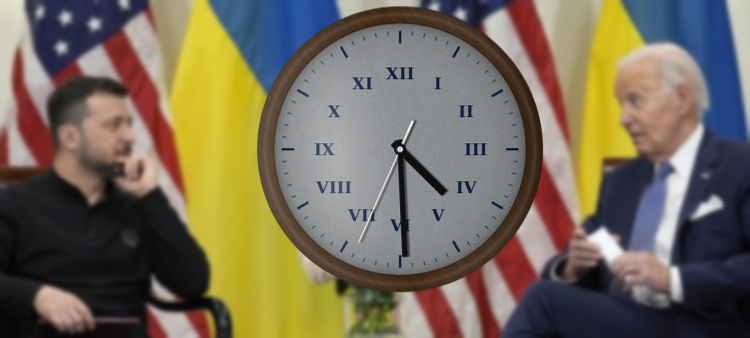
{"hour": 4, "minute": 29, "second": 34}
